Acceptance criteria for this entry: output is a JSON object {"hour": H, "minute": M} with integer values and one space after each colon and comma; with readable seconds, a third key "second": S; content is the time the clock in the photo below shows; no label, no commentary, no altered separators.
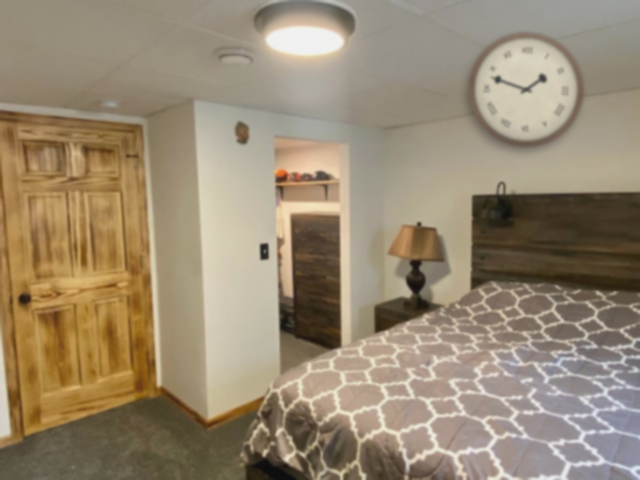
{"hour": 1, "minute": 48}
